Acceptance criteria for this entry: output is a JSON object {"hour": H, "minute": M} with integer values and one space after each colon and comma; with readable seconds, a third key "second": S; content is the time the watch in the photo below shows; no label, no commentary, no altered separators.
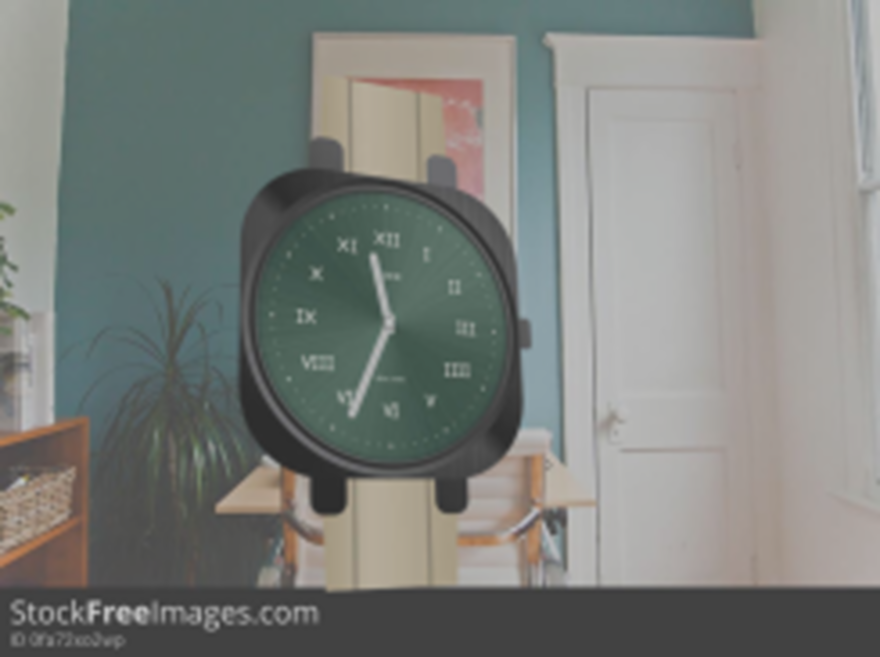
{"hour": 11, "minute": 34}
